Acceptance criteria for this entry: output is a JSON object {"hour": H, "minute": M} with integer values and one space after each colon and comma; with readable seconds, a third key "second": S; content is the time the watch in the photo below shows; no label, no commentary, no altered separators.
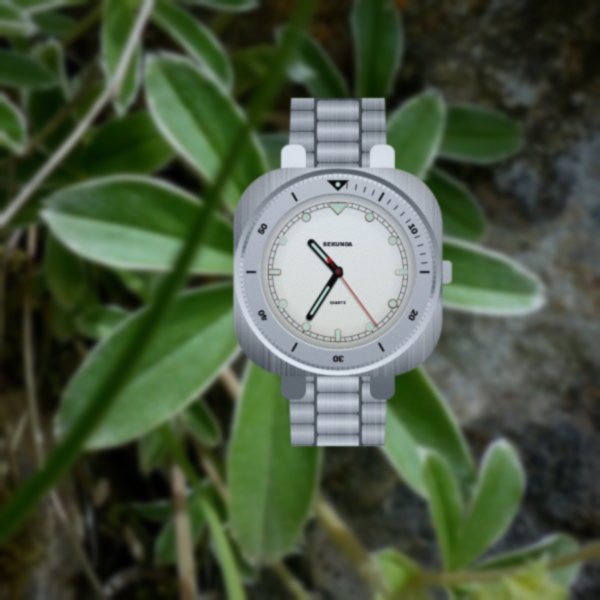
{"hour": 10, "minute": 35, "second": 24}
